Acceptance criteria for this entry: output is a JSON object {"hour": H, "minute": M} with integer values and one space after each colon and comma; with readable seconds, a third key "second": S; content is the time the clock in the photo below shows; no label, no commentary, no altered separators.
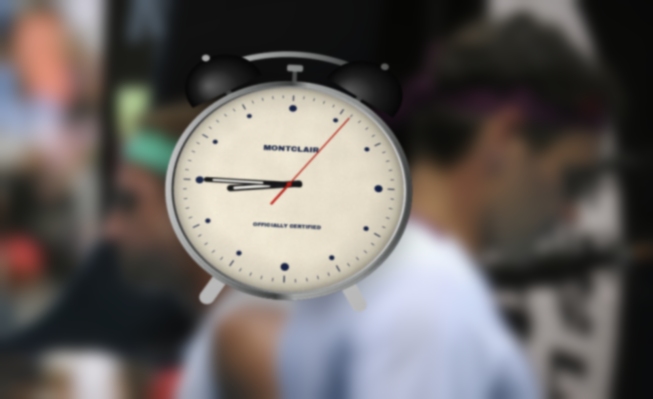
{"hour": 8, "minute": 45, "second": 6}
